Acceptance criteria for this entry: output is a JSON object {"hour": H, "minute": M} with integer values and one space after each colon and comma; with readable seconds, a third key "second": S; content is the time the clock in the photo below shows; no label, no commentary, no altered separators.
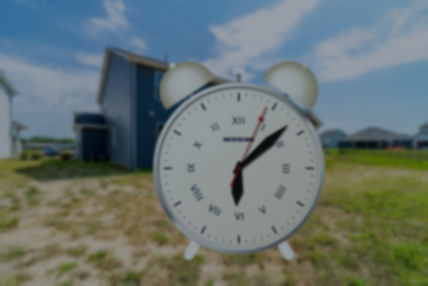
{"hour": 6, "minute": 8, "second": 4}
